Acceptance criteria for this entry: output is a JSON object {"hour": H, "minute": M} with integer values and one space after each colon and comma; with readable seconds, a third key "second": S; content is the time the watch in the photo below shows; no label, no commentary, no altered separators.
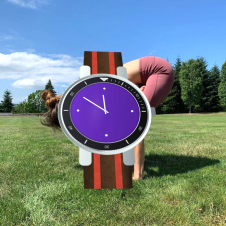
{"hour": 11, "minute": 51}
